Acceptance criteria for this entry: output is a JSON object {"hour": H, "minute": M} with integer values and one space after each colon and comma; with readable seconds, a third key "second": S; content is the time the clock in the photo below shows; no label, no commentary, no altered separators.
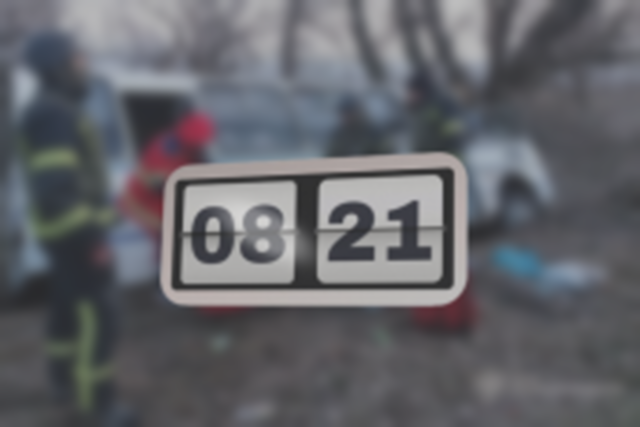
{"hour": 8, "minute": 21}
